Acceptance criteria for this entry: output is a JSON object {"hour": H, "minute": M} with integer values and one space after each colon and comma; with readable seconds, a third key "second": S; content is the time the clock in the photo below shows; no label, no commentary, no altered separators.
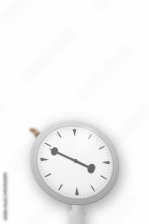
{"hour": 3, "minute": 49}
